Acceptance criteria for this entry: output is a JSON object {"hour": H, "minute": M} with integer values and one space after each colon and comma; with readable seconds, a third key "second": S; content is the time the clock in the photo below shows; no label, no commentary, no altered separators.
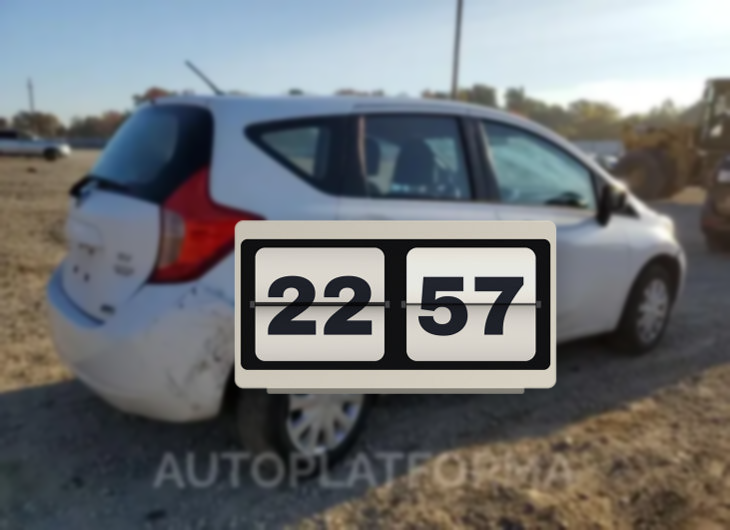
{"hour": 22, "minute": 57}
